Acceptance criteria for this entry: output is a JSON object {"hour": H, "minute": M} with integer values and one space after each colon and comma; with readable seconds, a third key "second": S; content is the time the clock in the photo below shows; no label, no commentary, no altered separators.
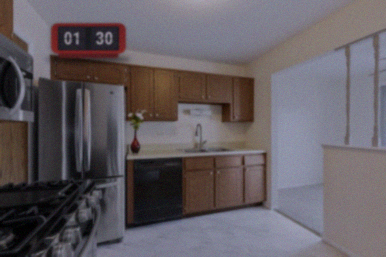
{"hour": 1, "minute": 30}
